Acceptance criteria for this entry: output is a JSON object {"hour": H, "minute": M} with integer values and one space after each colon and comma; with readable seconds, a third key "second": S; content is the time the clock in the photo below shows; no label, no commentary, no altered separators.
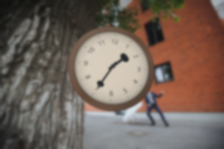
{"hour": 1, "minute": 35}
